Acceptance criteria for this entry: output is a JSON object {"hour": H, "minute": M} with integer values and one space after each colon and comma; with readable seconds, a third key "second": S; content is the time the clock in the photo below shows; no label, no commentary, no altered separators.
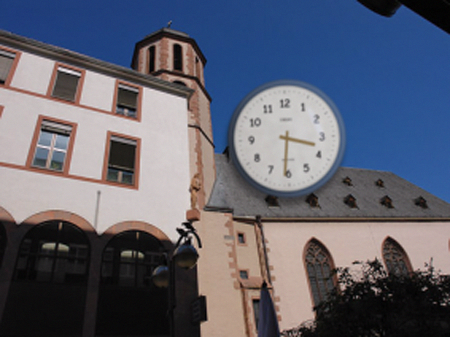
{"hour": 3, "minute": 31}
